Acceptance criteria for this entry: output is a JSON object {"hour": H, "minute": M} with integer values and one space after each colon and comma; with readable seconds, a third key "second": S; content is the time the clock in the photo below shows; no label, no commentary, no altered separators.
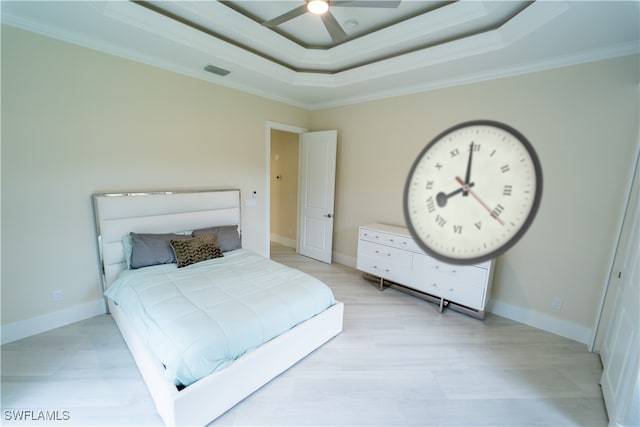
{"hour": 7, "minute": 59, "second": 21}
